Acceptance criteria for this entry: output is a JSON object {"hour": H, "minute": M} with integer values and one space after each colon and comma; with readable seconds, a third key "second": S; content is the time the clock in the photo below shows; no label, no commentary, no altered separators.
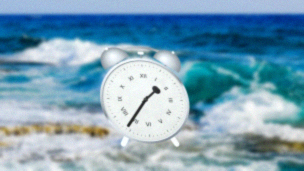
{"hour": 1, "minute": 36}
